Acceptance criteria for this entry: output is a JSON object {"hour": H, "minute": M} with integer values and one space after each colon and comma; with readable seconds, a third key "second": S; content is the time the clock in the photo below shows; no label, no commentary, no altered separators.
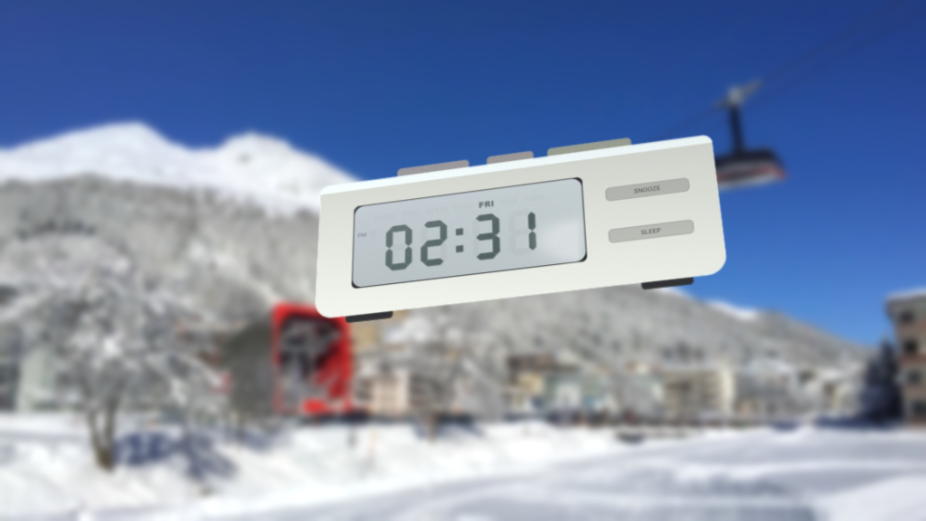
{"hour": 2, "minute": 31}
